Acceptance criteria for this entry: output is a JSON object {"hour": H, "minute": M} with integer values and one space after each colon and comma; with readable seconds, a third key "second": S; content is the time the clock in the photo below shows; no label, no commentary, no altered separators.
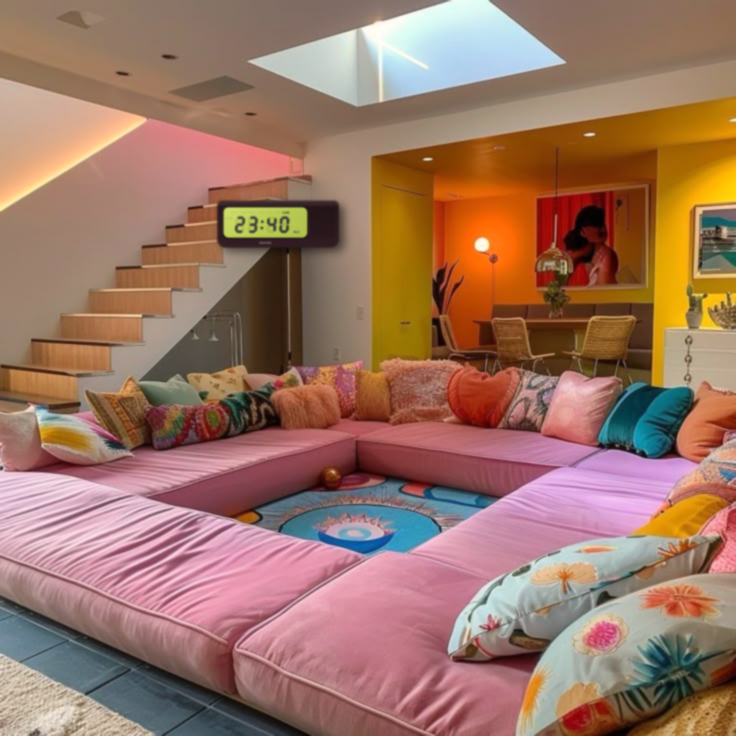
{"hour": 23, "minute": 40}
